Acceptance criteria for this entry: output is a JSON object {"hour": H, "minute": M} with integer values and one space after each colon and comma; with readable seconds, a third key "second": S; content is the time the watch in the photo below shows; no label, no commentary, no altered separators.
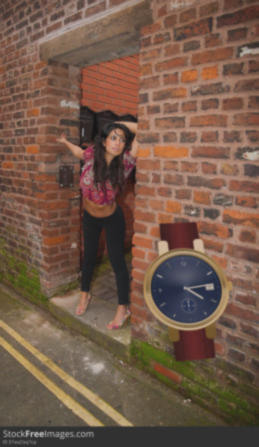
{"hour": 4, "minute": 14}
